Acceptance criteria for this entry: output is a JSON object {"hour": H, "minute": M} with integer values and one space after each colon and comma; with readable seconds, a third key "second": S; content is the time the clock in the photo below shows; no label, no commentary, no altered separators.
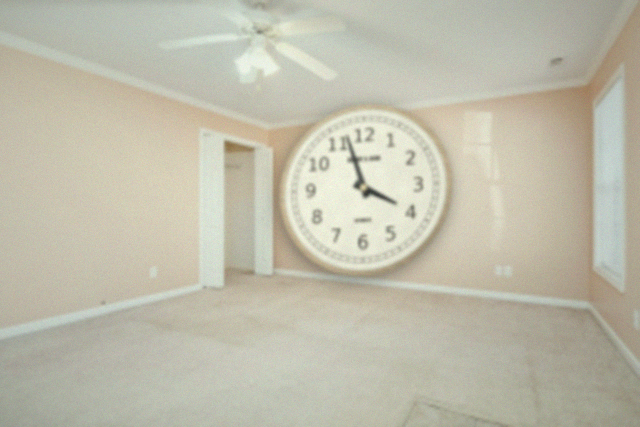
{"hour": 3, "minute": 57}
